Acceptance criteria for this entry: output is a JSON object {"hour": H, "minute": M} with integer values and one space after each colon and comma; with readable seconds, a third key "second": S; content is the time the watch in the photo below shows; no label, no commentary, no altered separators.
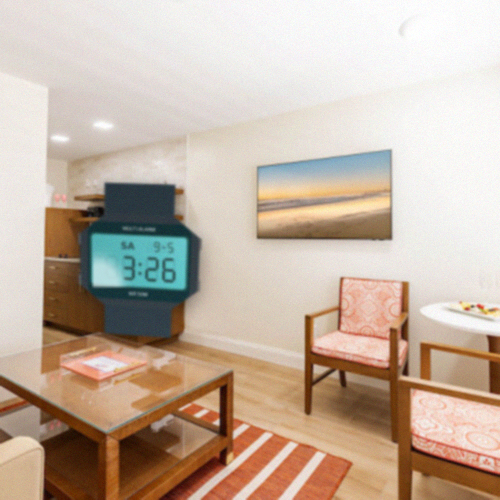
{"hour": 3, "minute": 26}
